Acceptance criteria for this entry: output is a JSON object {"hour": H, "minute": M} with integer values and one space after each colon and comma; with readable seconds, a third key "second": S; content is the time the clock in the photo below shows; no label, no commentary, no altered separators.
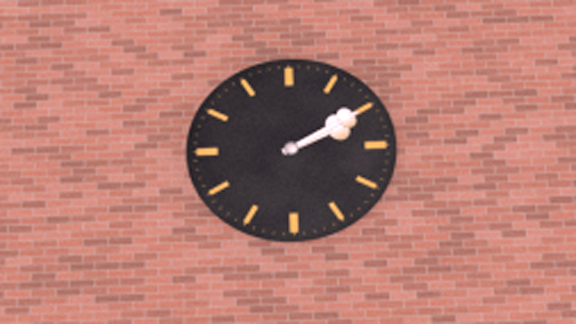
{"hour": 2, "minute": 10}
